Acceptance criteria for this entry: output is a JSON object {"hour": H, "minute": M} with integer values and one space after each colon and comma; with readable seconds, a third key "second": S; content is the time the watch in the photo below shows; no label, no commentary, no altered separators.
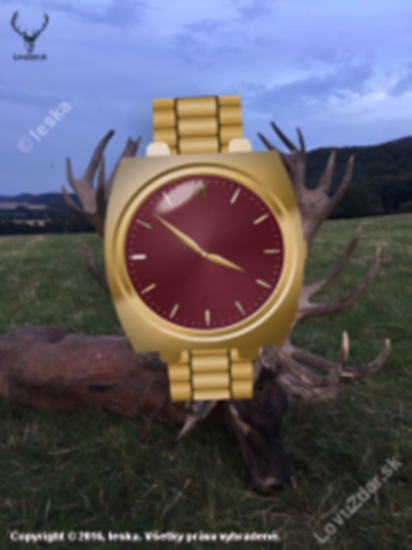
{"hour": 3, "minute": 52}
